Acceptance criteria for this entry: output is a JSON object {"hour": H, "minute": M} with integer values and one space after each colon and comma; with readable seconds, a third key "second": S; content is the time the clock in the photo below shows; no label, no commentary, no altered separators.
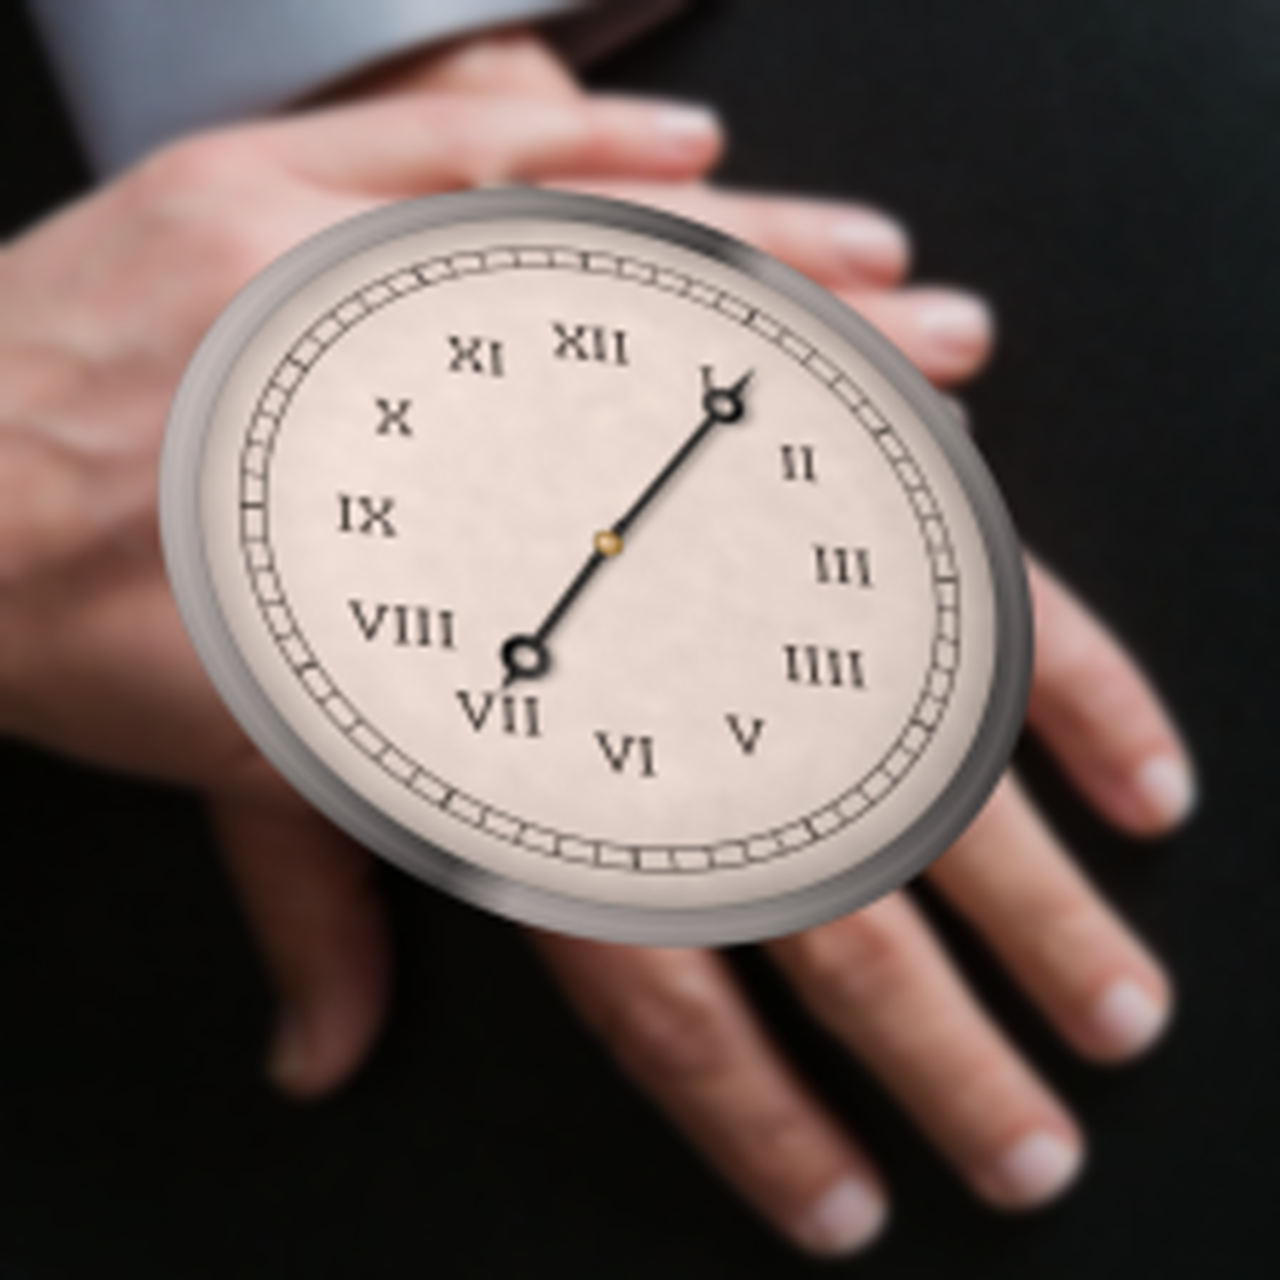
{"hour": 7, "minute": 6}
